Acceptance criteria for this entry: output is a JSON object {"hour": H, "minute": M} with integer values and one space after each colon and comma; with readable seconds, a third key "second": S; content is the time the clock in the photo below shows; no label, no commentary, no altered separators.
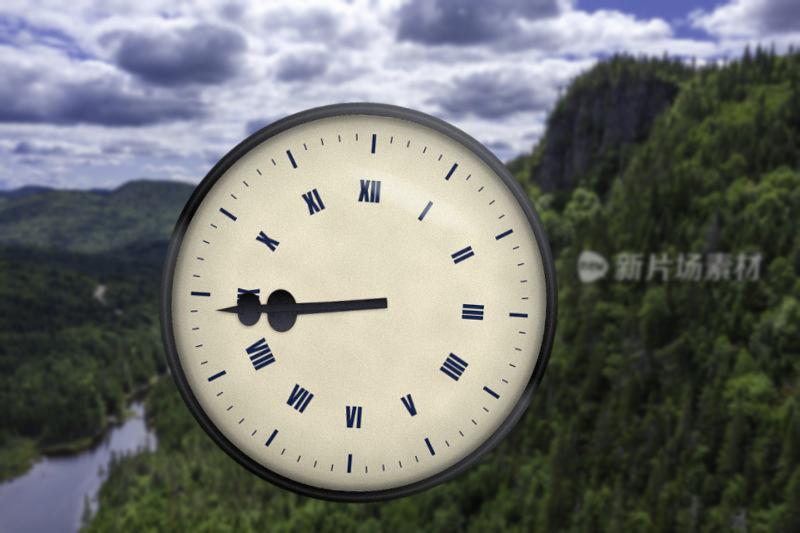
{"hour": 8, "minute": 44}
